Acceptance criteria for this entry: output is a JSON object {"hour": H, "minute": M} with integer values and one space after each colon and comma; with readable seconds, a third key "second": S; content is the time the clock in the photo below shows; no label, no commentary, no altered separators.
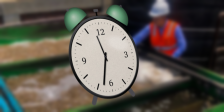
{"hour": 11, "minute": 33}
